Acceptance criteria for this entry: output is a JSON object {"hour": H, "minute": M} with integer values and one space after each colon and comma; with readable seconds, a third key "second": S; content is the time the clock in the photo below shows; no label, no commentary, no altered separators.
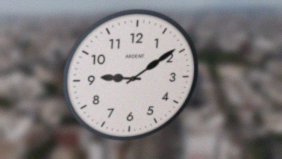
{"hour": 9, "minute": 9}
